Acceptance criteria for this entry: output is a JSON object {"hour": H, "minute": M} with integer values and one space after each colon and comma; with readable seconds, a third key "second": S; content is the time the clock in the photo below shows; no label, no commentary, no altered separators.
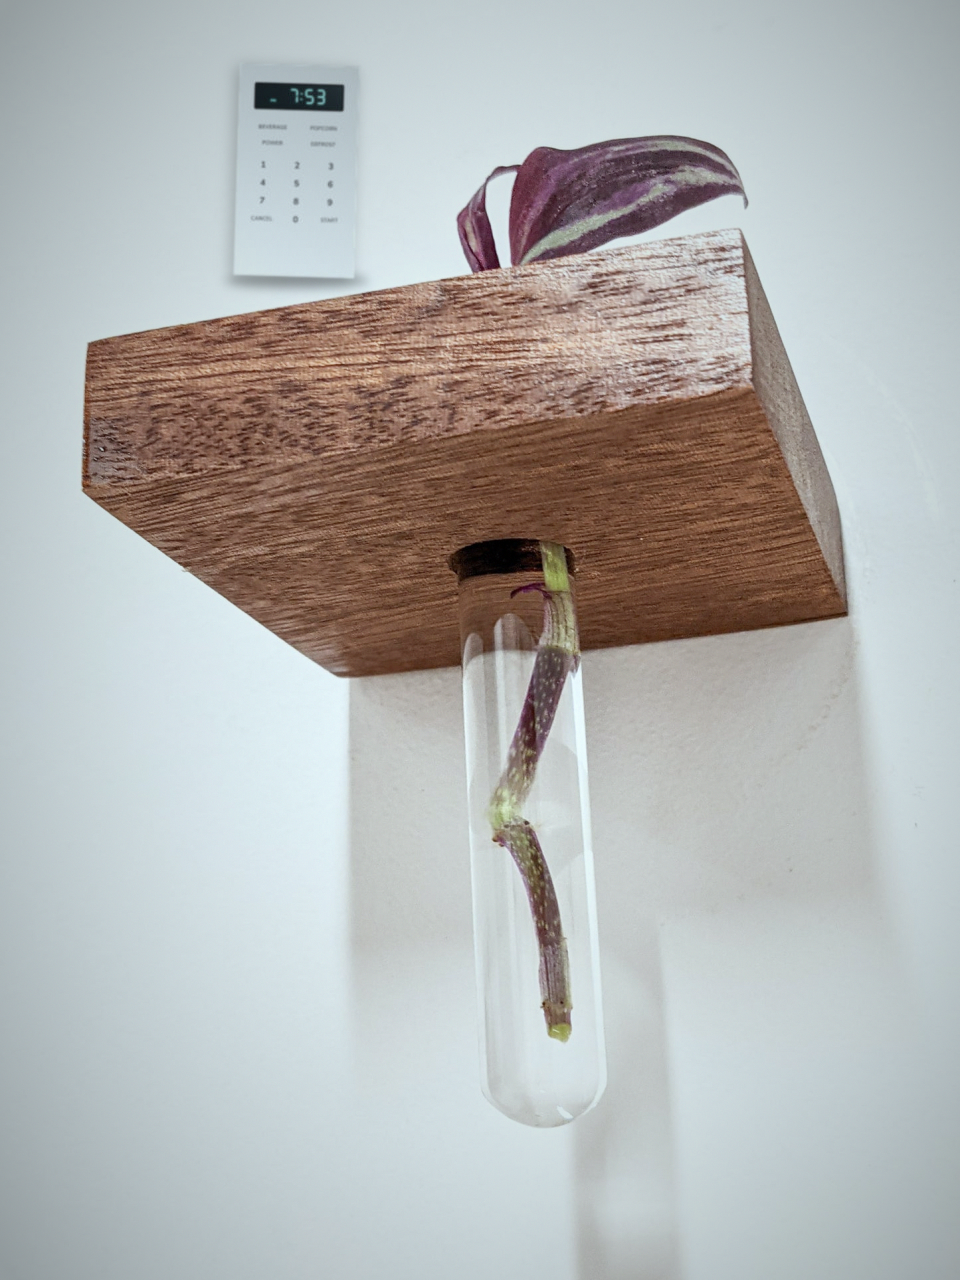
{"hour": 7, "minute": 53}
